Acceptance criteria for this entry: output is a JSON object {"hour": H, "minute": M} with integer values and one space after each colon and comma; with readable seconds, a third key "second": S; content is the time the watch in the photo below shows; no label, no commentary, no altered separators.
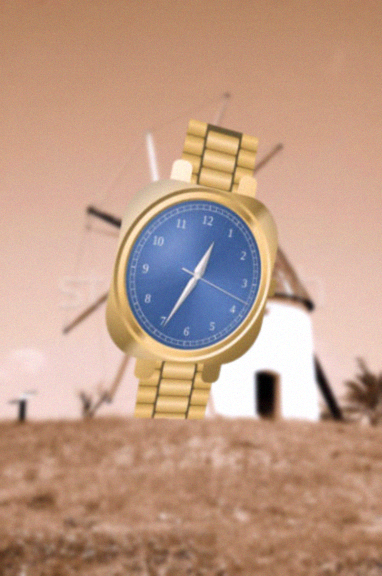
{"hour": 12, "minute": 34, "second": 18}
